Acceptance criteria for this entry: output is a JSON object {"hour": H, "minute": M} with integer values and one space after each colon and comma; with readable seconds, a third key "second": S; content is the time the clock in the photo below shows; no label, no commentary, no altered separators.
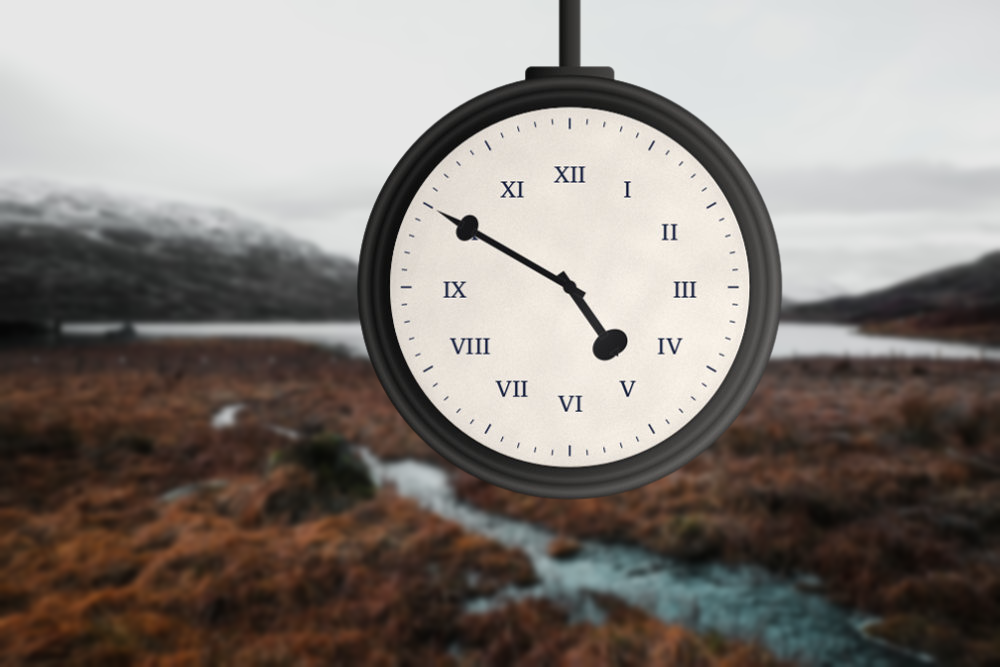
{"hour": 4, "minute": 50}
